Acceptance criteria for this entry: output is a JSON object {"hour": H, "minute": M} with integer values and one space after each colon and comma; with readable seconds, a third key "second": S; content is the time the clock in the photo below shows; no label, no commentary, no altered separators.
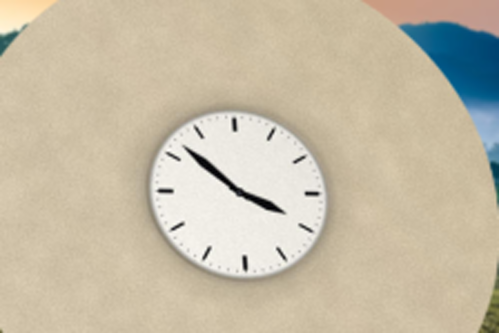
{"hour": 3, "minute": 52}
